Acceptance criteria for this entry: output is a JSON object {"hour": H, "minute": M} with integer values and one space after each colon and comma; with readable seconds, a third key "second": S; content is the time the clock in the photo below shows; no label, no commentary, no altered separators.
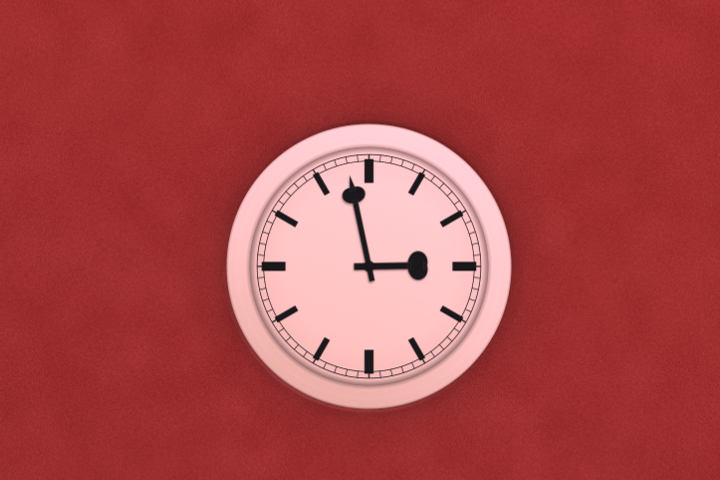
{"hour": 2, "minute": 58}
